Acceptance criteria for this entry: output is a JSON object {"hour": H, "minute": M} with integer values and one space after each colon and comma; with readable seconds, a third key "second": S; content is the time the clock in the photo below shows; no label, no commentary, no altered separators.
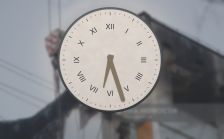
{"hour": 6, "minute": 27}
